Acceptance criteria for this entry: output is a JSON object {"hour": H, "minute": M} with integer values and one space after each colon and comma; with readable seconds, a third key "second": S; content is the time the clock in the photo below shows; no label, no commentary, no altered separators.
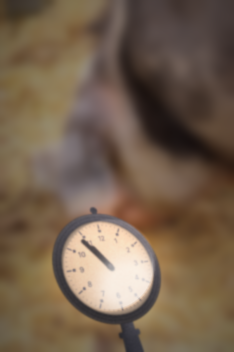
{"hour": 10, "minute": 54}
